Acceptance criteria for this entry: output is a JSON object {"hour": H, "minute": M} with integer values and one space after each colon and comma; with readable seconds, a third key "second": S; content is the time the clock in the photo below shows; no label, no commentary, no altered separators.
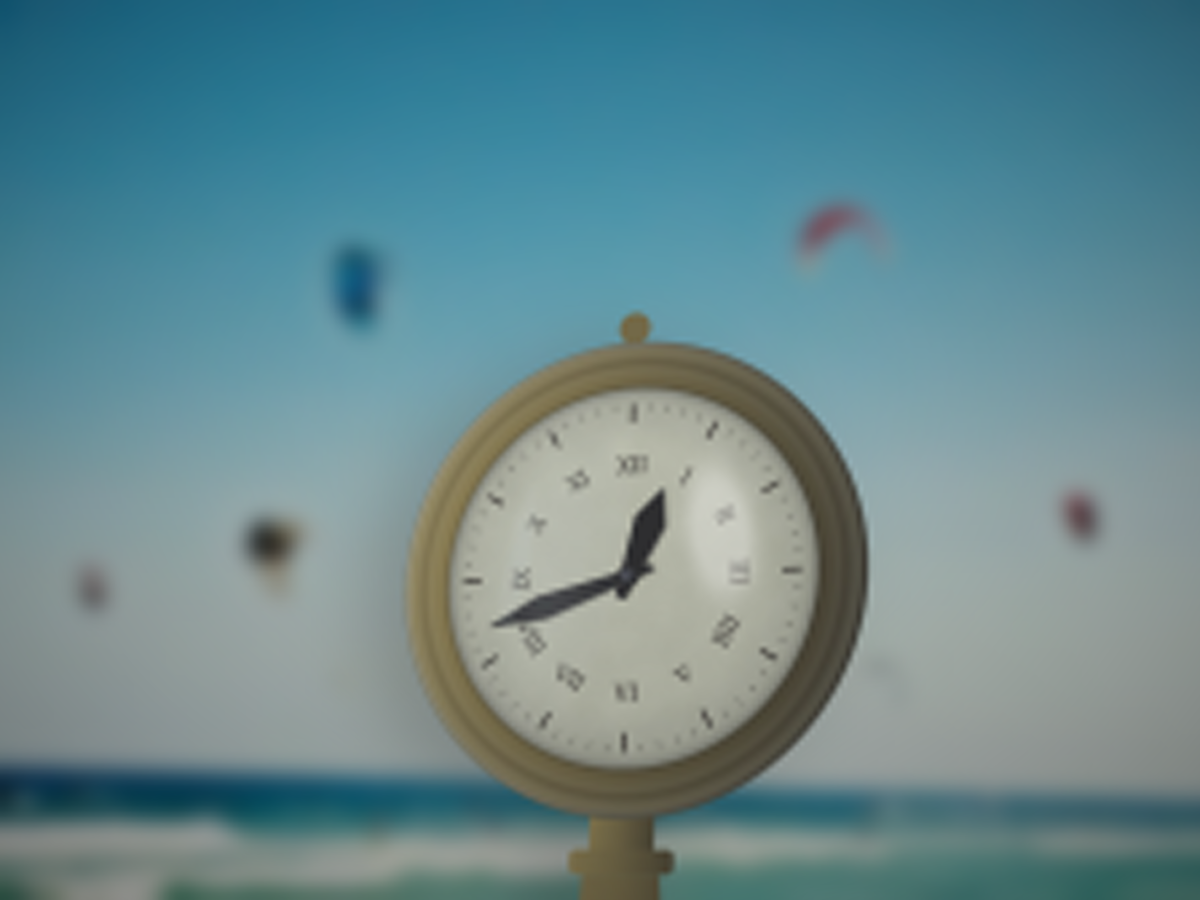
{"hour": 12, "minute": 42}
